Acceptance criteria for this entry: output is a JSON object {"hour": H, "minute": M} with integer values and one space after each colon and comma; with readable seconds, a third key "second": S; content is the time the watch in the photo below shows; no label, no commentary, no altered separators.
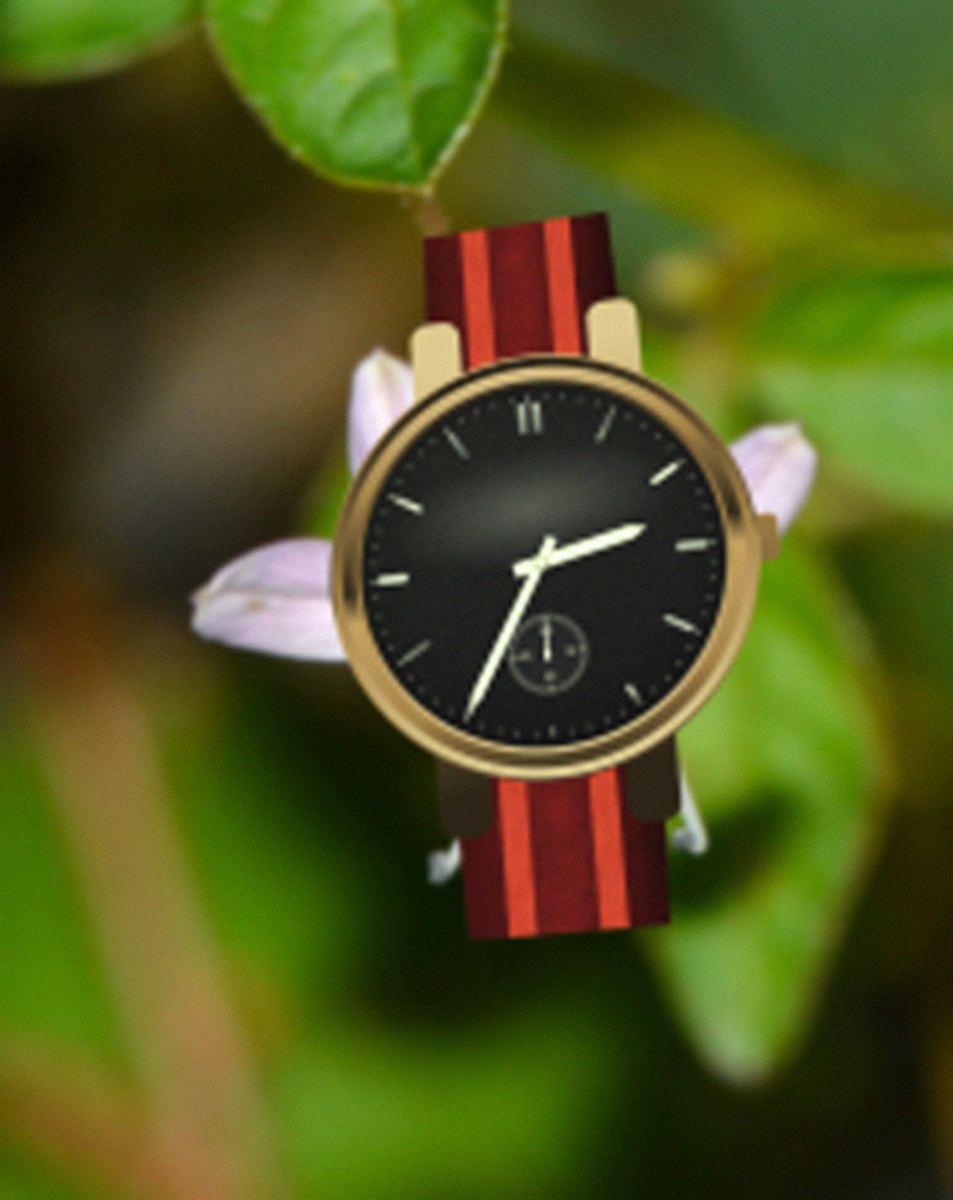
{"hour": 2, "minute": 35}
